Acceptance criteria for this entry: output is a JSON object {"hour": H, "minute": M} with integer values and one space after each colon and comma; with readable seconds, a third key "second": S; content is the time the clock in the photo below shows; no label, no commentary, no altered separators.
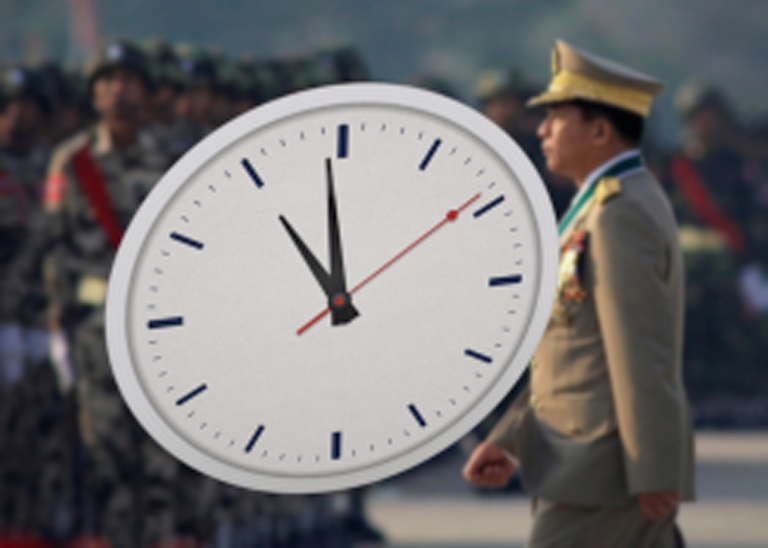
{"hour": 10, "minute": 59, "second": 9}
